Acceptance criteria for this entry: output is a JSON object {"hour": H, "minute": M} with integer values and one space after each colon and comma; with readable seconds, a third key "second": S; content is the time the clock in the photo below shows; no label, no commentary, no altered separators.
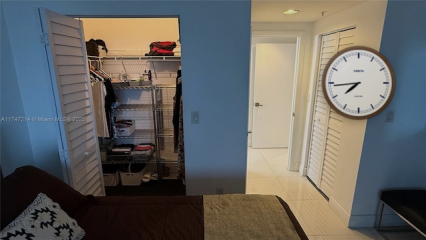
{"hour": 7, "minute": 44}
